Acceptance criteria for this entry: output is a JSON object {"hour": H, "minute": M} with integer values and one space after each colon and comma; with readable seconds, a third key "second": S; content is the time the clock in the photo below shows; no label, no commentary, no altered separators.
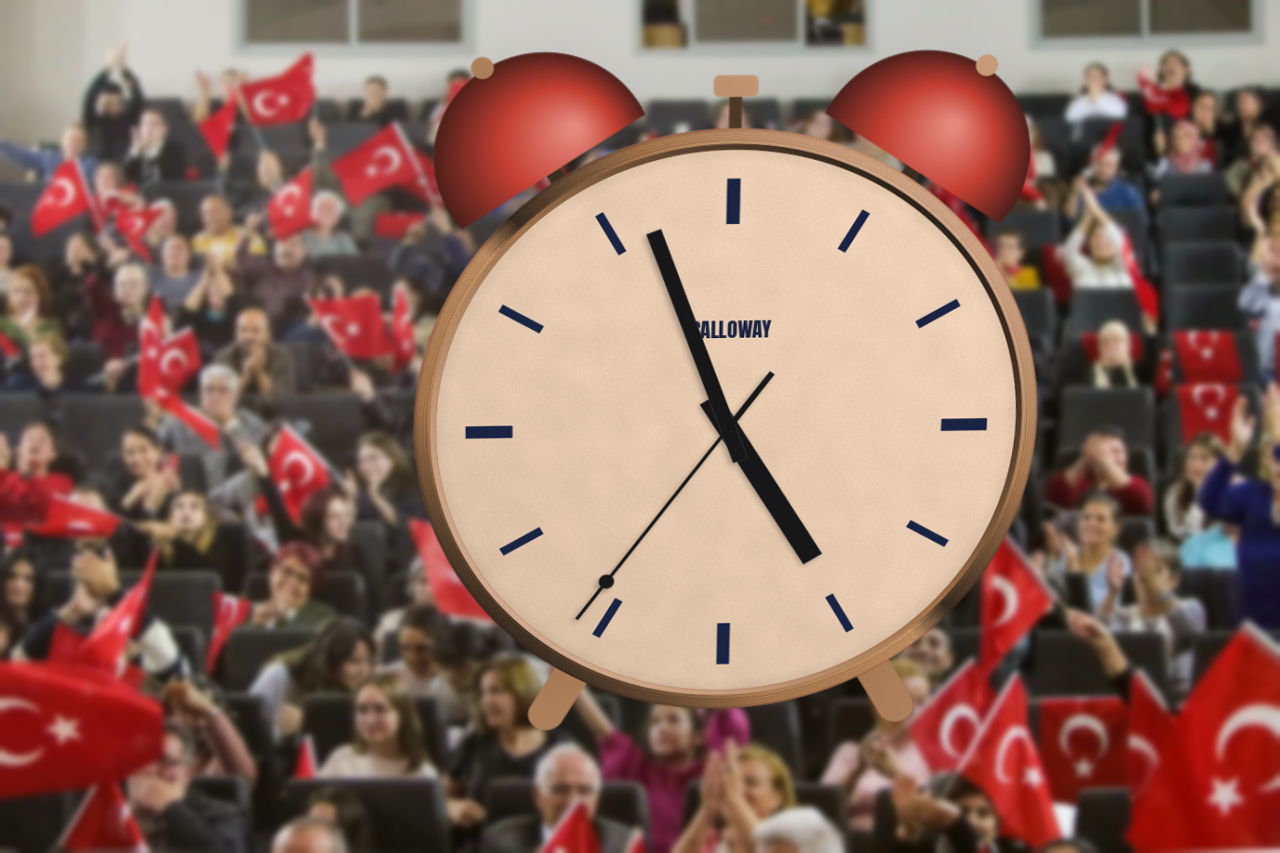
{"hour": 4, "minute": 56, "second": 36}
